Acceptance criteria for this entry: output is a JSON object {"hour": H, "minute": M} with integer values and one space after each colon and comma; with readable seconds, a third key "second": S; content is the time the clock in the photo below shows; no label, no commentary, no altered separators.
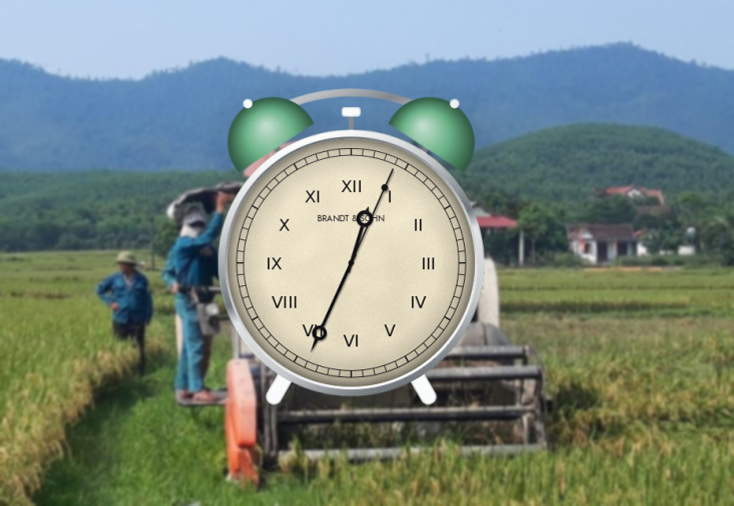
{"hour": 12, "minute": 34, "second": 4}
